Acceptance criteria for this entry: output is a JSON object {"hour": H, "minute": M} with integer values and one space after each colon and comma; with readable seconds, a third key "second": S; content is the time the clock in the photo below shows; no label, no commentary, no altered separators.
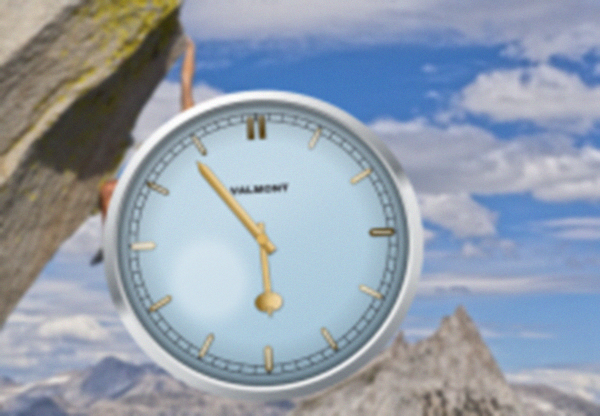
{"hour": 5, "minute": 54}
